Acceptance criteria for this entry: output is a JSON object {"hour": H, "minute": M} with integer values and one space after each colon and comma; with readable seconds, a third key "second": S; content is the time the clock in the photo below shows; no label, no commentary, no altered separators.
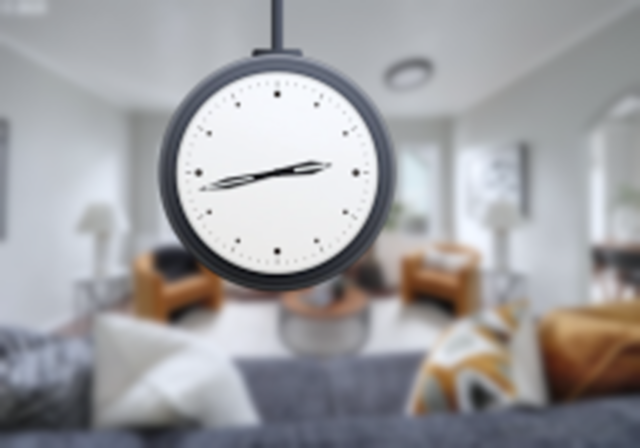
{"hour": 2, "minute": 43}
